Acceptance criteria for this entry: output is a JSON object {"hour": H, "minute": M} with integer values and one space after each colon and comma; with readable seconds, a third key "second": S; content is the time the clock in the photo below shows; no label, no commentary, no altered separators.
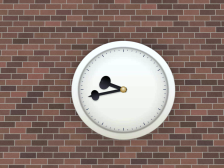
{"hour": 9, "minute": 43}
